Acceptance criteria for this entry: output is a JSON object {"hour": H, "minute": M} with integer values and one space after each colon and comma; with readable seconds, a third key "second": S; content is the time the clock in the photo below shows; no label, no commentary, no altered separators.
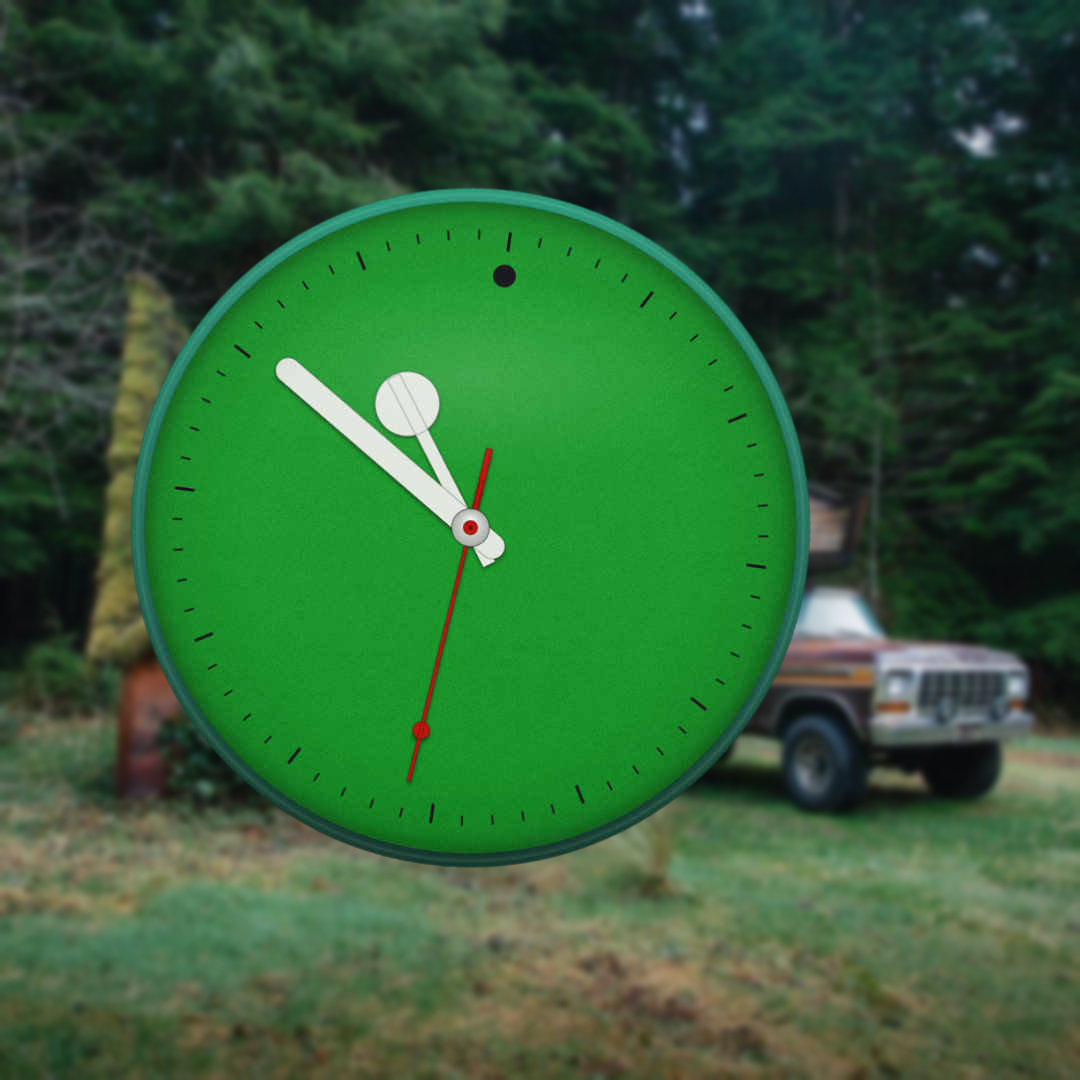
{"hour": 10, "minute": 50, "second": 31}
